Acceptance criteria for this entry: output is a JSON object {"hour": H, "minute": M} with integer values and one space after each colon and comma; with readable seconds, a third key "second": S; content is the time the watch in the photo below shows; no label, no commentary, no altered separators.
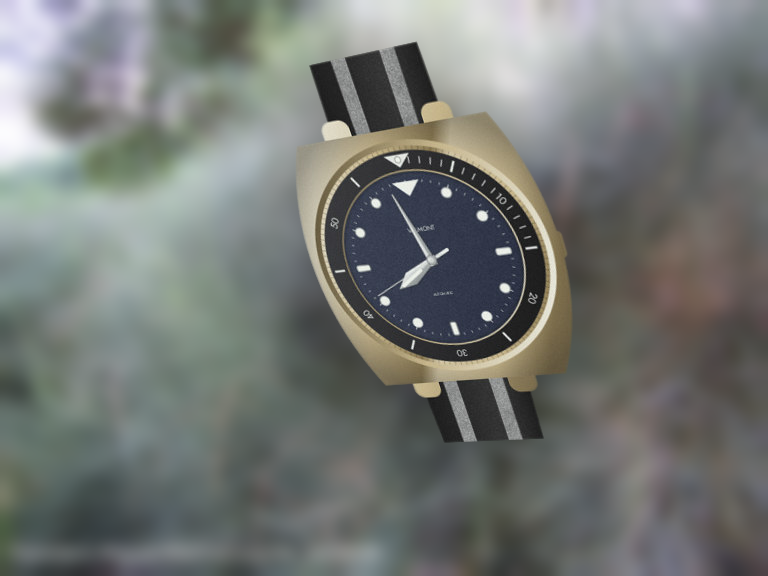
{"hour": 7, "minute": 57, "second": 41}
